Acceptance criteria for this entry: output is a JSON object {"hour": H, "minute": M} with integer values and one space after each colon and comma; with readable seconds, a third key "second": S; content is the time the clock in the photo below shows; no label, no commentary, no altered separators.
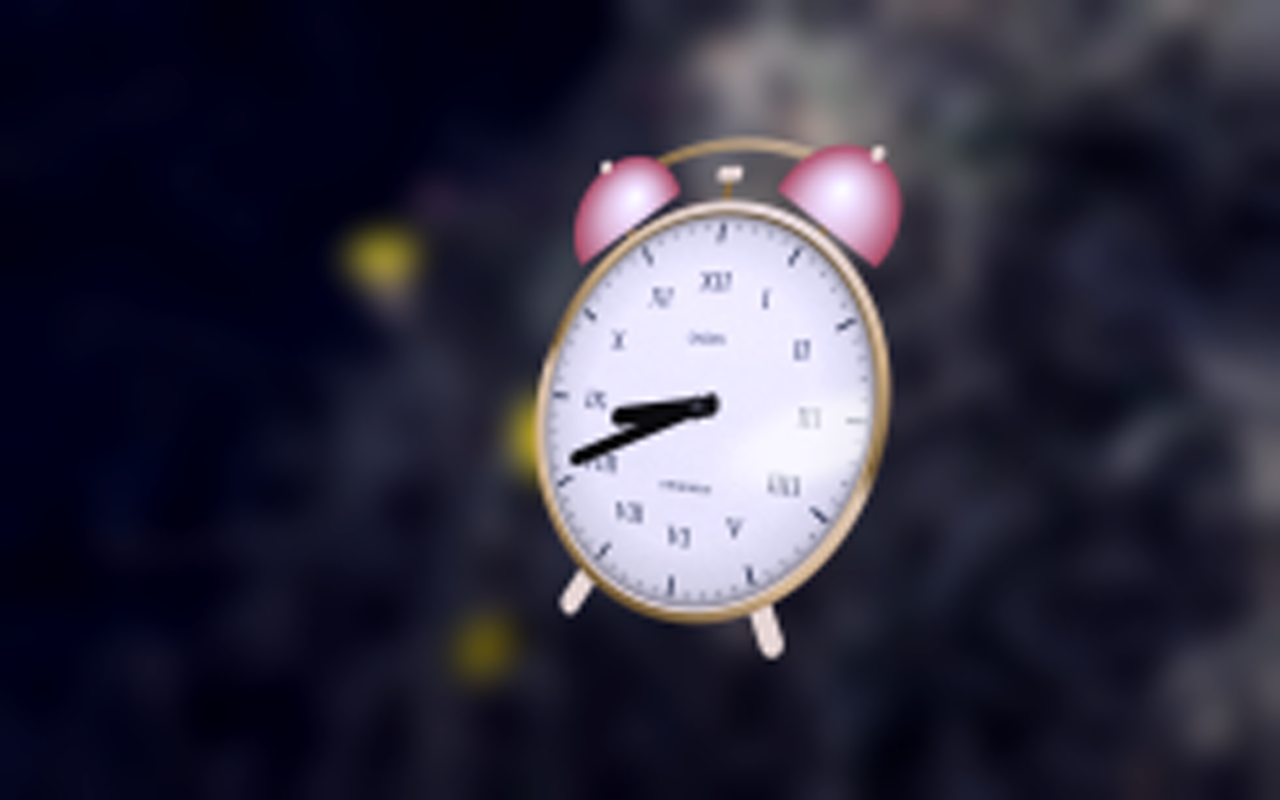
{"hour": 8, "minute": 41}
